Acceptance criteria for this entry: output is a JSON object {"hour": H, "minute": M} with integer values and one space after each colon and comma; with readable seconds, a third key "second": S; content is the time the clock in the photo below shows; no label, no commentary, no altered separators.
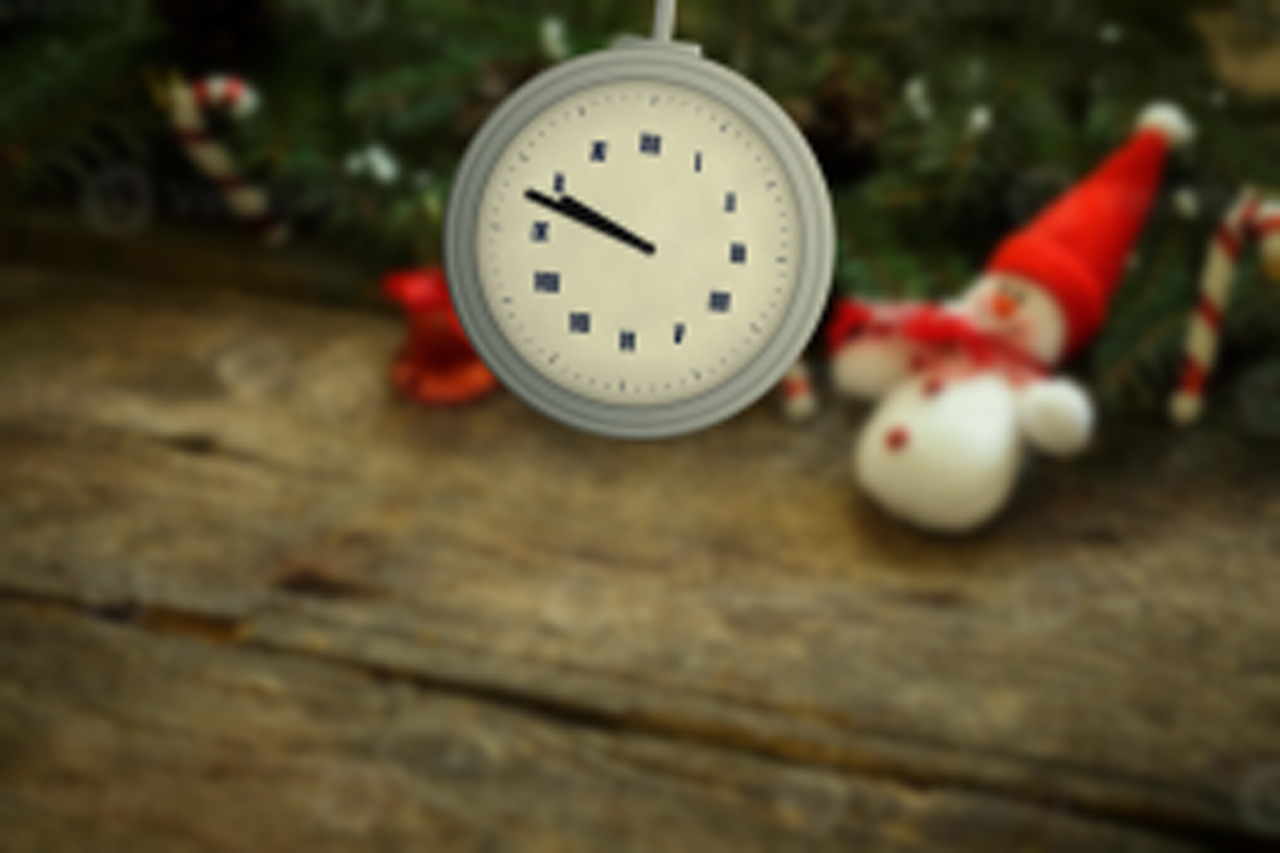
{"hour": 9, "minute": 48}
